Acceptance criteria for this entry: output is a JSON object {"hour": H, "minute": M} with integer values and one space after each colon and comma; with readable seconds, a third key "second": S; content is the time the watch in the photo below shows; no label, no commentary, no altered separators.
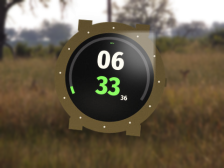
{"hour": 6, "minute": 33}
